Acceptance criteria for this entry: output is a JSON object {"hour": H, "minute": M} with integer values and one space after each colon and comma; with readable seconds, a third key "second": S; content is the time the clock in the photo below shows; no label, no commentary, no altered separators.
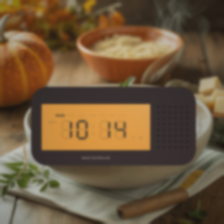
{"hour": 10, "minute": 14}
